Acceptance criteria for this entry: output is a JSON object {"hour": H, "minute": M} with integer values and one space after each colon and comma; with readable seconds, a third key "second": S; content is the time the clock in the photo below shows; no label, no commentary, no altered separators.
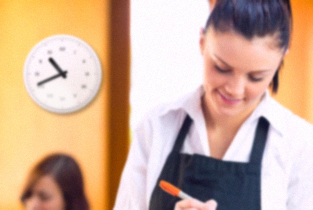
{"hour": 10, "minute": 41}
